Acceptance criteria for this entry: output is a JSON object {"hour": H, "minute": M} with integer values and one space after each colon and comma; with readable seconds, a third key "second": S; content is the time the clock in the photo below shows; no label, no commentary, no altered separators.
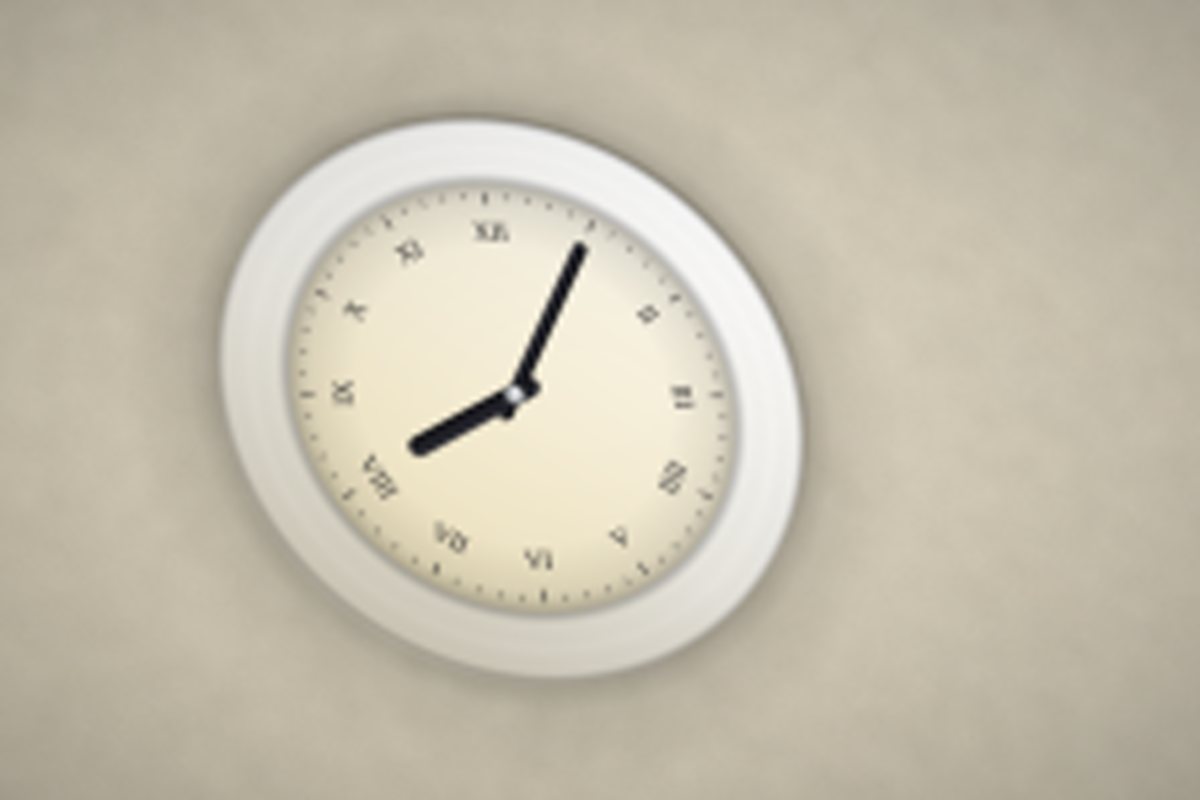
{"hour": 8, "minute": 5}
